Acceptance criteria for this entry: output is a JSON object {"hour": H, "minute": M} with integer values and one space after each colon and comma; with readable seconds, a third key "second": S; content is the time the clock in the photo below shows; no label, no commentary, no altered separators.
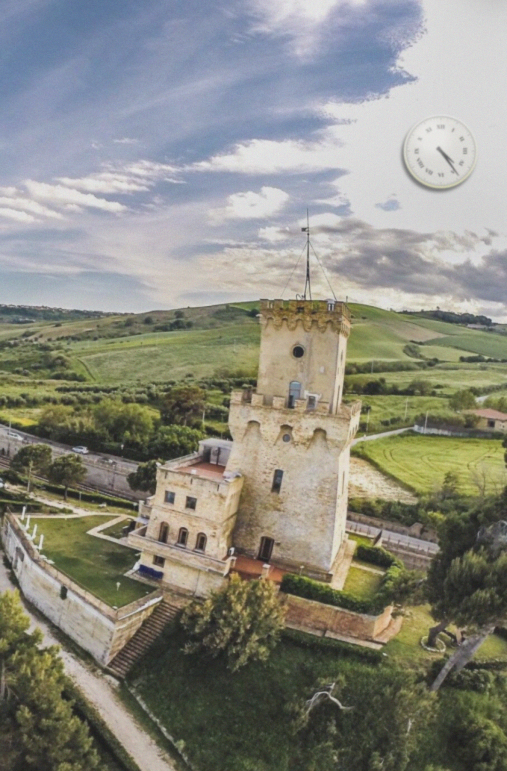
{"hour": 4, "minute": 24}
